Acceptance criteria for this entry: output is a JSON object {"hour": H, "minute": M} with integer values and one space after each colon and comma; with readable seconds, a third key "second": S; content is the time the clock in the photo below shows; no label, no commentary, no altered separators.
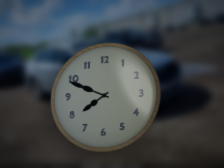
{"hour": 7, "minute": 49}
